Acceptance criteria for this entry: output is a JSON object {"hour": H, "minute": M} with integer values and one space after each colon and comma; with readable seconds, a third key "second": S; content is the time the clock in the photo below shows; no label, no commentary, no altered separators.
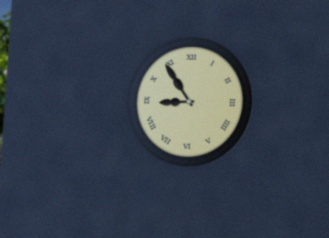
{"hour": 8, "minute": 54}
